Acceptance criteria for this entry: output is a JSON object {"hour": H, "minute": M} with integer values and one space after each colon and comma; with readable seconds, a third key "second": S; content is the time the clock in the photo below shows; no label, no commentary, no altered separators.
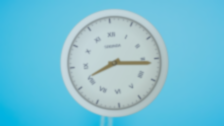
{"hour": 8, "minute": 16}
